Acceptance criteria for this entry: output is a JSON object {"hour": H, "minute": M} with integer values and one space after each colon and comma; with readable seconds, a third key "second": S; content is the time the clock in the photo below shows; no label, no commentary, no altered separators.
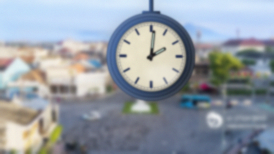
{"hour": 2, "minute": 1}
